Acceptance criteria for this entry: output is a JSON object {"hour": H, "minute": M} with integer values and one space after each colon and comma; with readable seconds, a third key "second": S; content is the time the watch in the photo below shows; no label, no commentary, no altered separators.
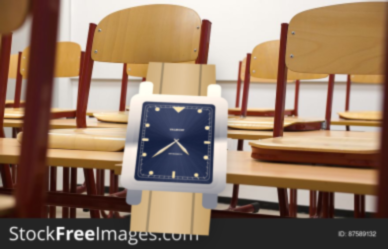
{"hour": 4, "minute": 38}
